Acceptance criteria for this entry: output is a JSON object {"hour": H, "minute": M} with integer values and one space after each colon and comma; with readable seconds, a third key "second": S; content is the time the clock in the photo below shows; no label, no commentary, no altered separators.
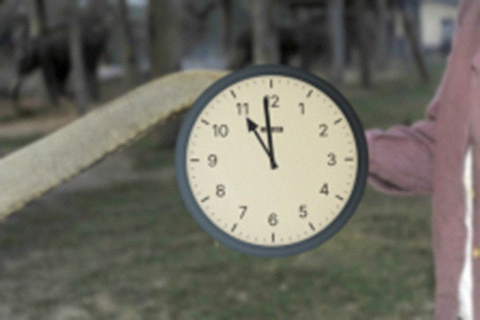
{"hour": 10, "minute": 59}
